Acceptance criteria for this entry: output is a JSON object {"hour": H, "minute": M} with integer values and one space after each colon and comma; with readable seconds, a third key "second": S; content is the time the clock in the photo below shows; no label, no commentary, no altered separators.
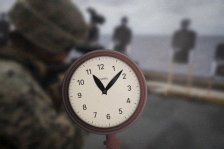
{"hour": 11, "minute": 8}
